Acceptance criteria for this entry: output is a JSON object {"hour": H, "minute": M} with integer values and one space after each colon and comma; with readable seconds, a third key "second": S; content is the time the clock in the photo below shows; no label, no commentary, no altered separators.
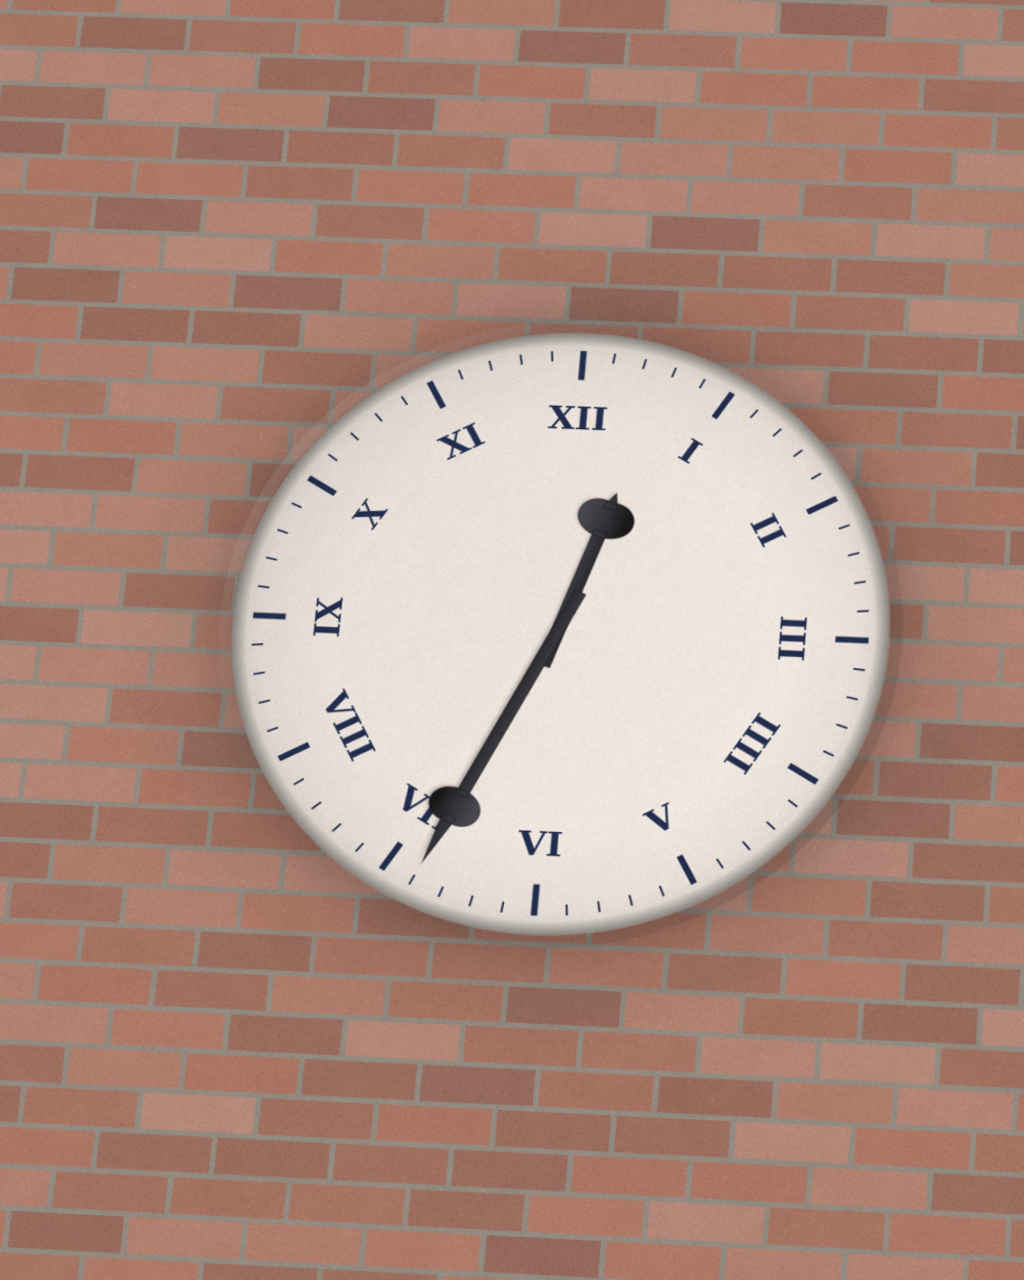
{"hour": 12, "minute": 34}
